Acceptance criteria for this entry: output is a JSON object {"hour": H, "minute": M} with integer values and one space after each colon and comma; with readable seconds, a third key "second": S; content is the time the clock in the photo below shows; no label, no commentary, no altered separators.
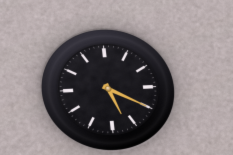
{"hour": 5, "minute": 20}
